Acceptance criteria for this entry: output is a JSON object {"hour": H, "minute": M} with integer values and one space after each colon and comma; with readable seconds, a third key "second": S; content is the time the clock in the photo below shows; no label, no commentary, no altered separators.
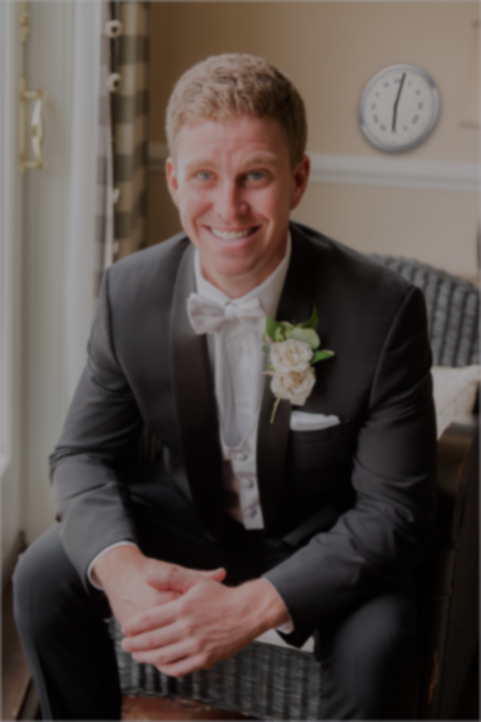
{"hour": 6, "minute": 2}
